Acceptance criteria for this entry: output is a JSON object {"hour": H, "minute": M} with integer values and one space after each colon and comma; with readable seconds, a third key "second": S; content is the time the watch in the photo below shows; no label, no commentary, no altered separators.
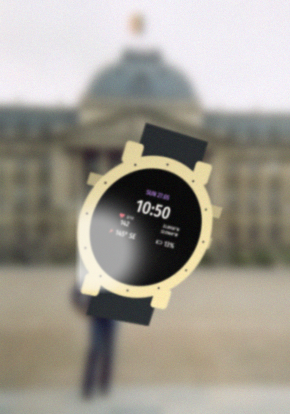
{"hour": 10, "minute": 50}
